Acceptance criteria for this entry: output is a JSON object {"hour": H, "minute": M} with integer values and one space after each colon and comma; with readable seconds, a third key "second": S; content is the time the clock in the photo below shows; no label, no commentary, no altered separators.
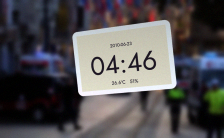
{"hour": 4, "minute": 46}
